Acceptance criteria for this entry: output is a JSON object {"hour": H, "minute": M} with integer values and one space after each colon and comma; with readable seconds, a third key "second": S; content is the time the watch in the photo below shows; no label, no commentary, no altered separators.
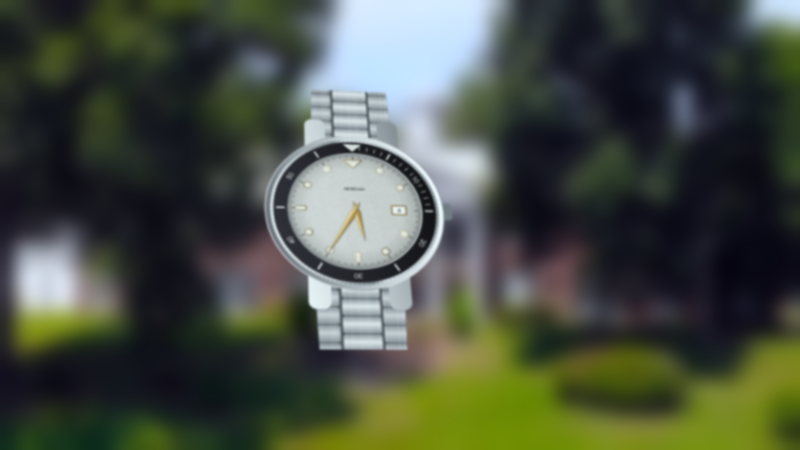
{"hour": 5, "minute": 35}
